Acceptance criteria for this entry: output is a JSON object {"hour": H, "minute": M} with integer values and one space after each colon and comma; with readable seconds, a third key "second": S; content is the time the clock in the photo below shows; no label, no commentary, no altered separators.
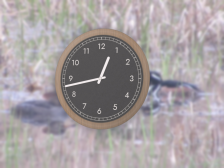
{"hour": 12, "minute": 43}
